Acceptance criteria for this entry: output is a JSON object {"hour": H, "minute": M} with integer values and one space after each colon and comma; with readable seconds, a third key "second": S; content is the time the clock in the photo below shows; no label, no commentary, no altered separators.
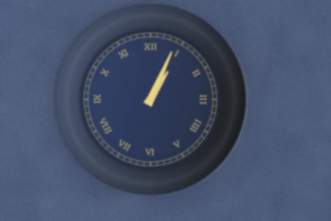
{"hour": 1, "minute": 4}
